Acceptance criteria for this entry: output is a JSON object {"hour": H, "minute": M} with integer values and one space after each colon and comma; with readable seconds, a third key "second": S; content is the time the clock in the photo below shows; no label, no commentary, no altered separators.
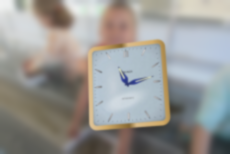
{"hour": 11, "minute": 13}
